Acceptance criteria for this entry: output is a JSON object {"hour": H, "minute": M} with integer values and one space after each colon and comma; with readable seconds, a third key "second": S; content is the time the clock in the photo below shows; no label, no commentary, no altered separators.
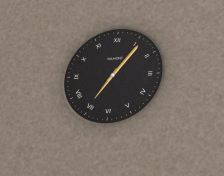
{"hour": 7, "minute": 6}
